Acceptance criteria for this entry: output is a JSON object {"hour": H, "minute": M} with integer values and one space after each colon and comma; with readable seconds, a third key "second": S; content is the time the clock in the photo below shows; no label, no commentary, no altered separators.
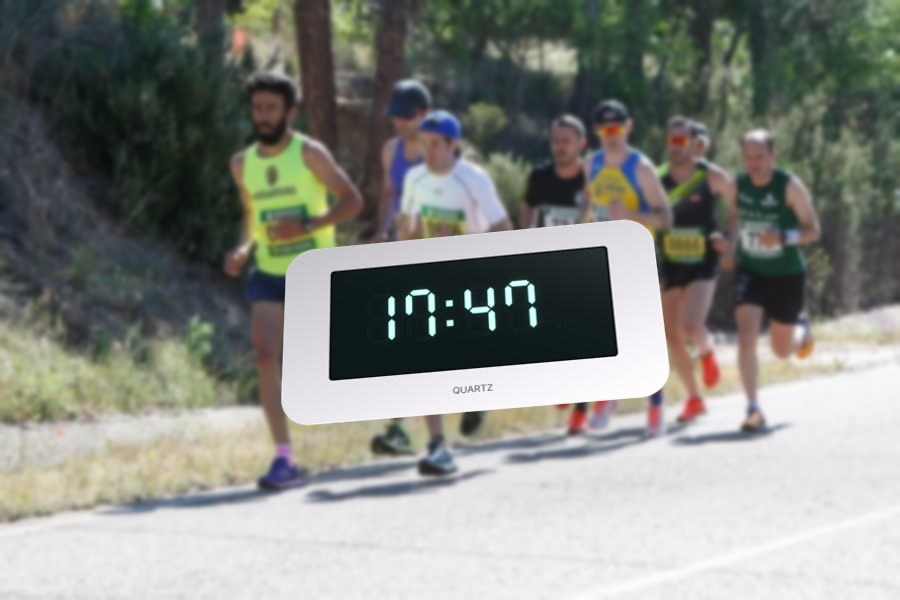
{"hour": 17, "minute": 47}
